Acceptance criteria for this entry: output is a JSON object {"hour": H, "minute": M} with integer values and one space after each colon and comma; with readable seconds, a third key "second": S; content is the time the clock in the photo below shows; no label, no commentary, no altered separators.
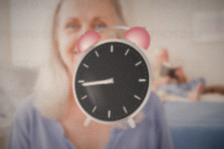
{"hour": 8, "minute": 44}
